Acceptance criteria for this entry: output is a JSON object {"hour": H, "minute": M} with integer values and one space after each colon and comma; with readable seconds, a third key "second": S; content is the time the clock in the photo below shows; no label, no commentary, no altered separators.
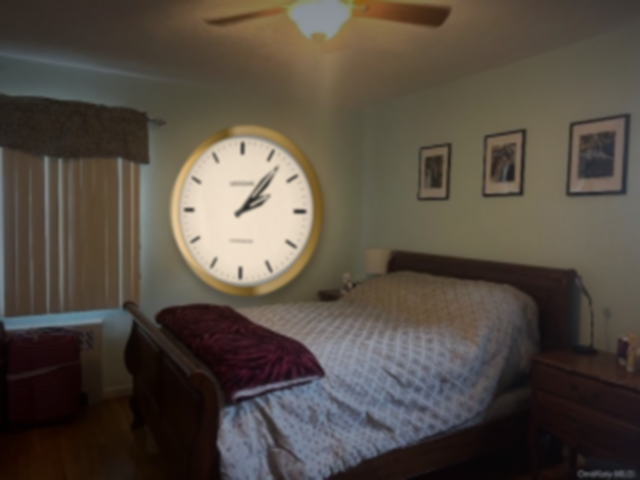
{"hour": 2, "minute": 7}
